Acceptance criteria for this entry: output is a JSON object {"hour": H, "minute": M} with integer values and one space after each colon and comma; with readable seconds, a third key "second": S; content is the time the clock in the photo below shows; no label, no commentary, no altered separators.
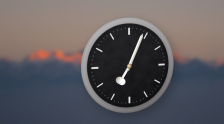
{"hour": 7, "minute": 4}
